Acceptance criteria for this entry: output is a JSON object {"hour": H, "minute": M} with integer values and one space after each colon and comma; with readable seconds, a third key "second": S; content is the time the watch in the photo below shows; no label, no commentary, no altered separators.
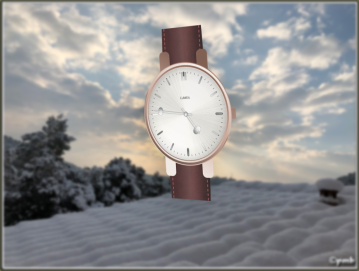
{"hour": 4, "minute": 46}
